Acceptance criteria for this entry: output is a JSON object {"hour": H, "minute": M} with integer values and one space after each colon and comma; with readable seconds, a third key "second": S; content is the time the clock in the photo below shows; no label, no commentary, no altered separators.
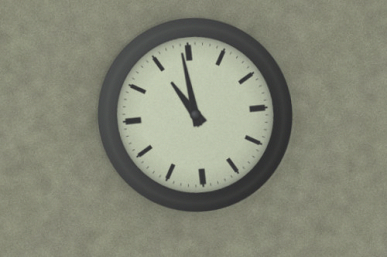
{"hour": 10, "minute": 59}
